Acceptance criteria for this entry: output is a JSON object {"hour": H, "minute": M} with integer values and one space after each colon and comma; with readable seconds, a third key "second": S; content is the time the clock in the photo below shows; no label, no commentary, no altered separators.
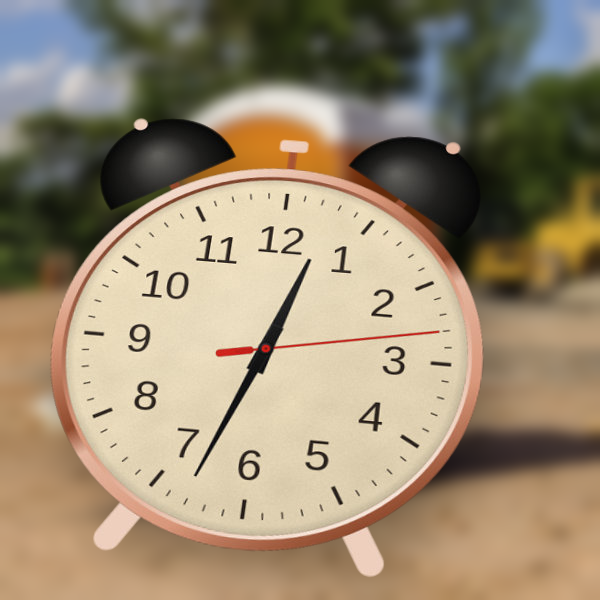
{"hour": 12, "minute": 33, "second": 13}
